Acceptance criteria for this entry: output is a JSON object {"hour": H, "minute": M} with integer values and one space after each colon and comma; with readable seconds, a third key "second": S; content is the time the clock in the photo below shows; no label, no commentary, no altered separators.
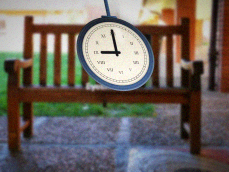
{"hour": 9, "minute": 0}
